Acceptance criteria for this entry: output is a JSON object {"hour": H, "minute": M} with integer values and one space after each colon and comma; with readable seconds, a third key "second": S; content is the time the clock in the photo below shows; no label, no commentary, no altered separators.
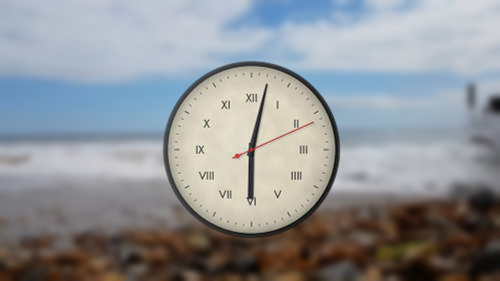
{"hour": 6, "minute": 2, "second": 11}
